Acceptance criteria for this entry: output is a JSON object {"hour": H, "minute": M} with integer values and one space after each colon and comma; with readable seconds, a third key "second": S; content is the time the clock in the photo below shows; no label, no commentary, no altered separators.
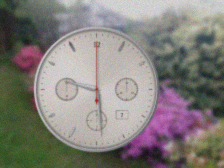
{"hour": 9, "minute": 29}
